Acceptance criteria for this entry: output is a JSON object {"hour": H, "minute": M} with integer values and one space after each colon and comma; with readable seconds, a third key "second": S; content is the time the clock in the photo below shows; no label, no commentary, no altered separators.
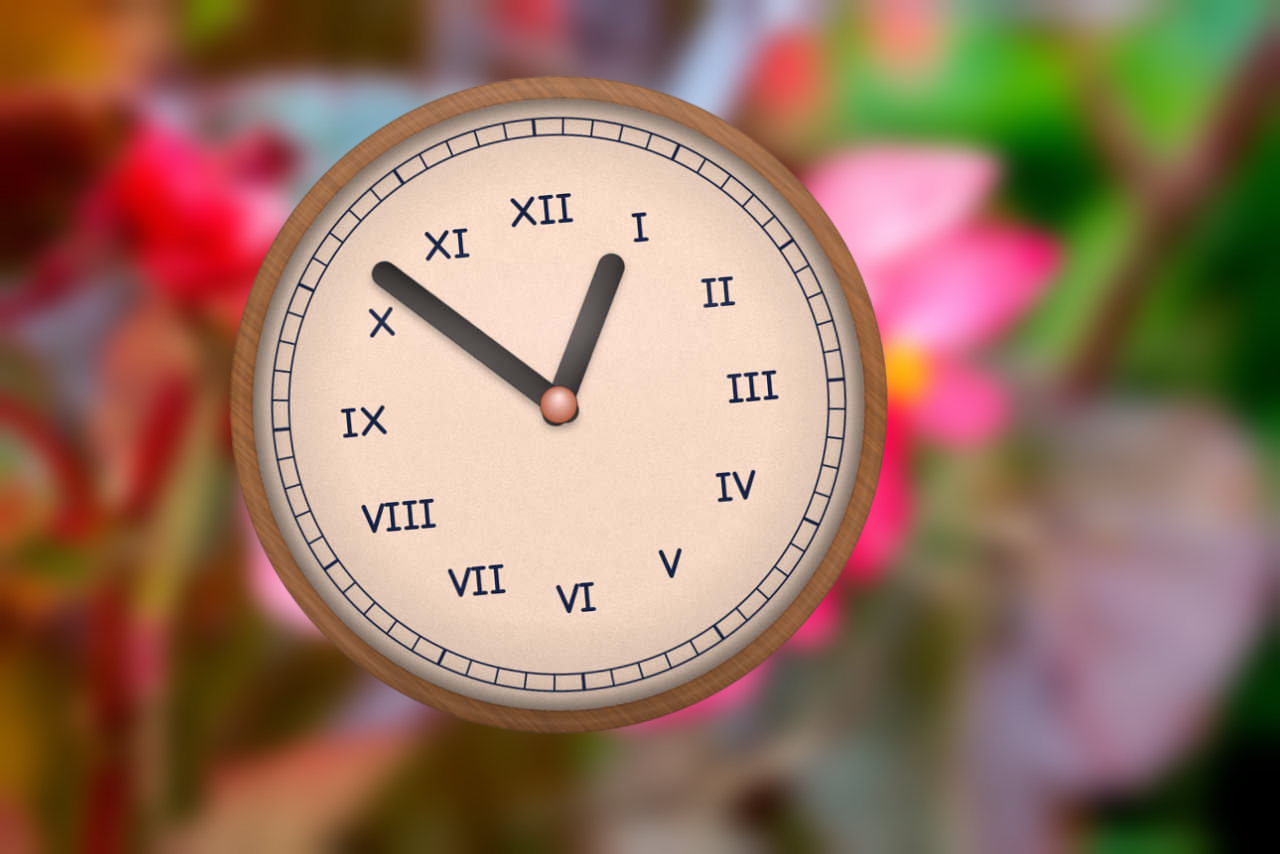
{"hour": 12, "minute": 52}
